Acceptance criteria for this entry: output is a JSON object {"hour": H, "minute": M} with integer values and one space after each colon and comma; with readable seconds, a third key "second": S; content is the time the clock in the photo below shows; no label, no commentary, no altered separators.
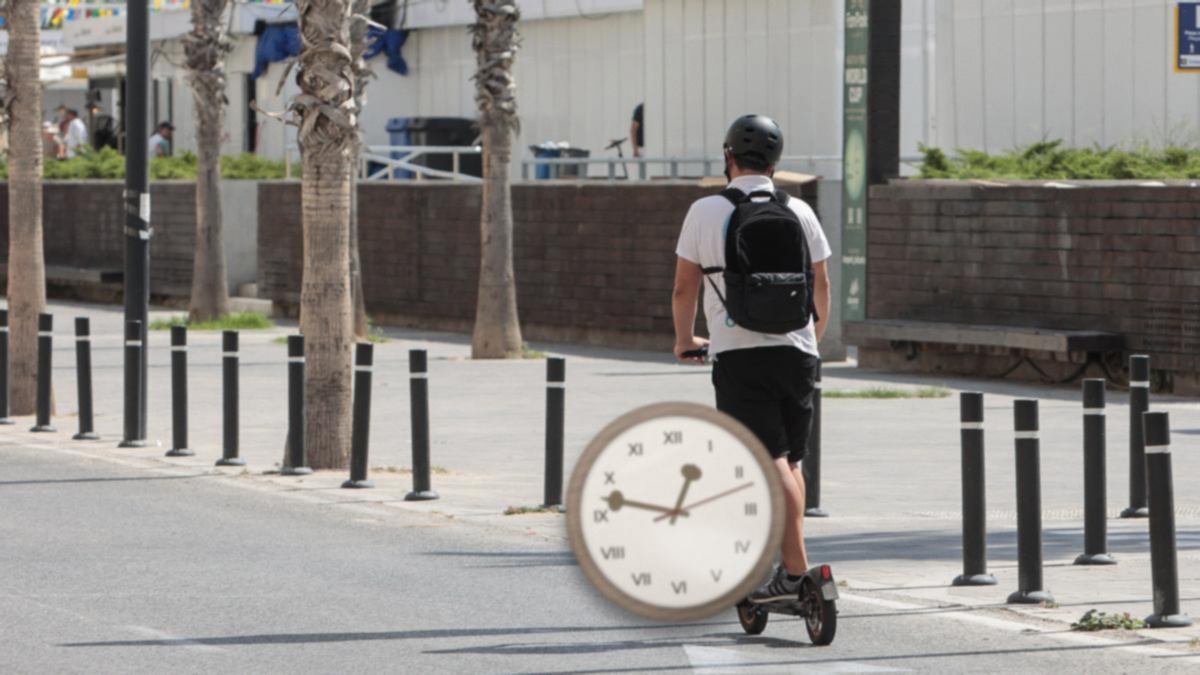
{"hour": 12, "minute": 47, "second": 12}
